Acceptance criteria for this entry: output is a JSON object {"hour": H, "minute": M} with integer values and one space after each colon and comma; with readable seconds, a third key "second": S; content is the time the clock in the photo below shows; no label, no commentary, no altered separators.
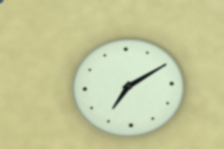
{"hour": 7, "minute": 10}
